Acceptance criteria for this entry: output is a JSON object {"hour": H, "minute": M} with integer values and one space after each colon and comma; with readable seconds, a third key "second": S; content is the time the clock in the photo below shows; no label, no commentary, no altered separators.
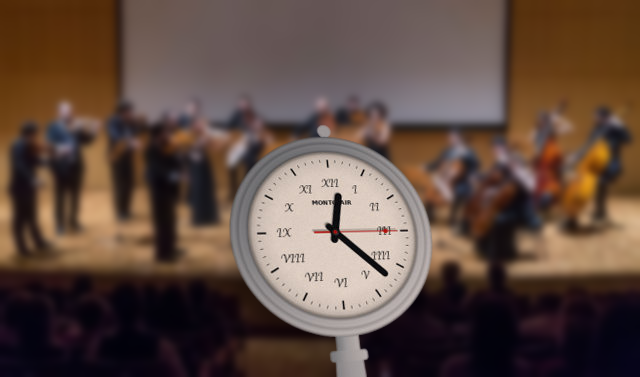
{"hour": 12, "minute": 22, "second": 15}
